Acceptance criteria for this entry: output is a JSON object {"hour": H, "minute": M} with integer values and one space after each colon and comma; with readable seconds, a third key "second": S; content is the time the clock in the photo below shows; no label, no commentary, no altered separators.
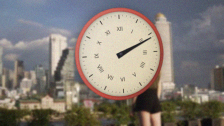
{"hour": 2, "minute": 11}
